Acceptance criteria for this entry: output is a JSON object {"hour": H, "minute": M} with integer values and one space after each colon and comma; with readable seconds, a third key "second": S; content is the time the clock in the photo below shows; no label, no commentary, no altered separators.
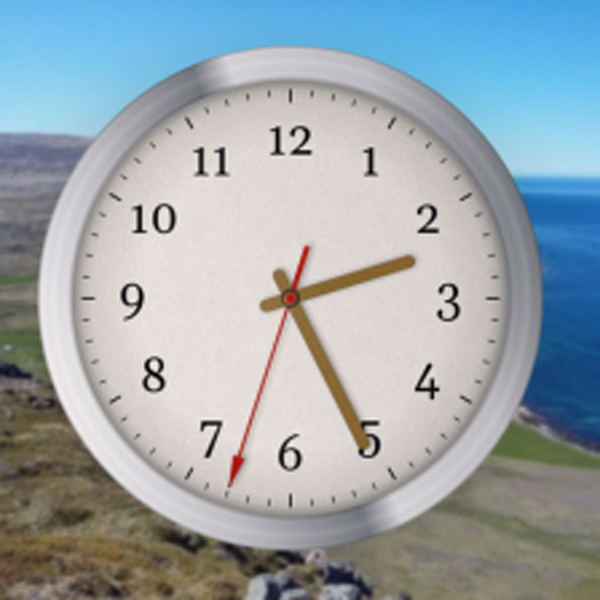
{"hour": 2, "minute": 25, "second": 33}
